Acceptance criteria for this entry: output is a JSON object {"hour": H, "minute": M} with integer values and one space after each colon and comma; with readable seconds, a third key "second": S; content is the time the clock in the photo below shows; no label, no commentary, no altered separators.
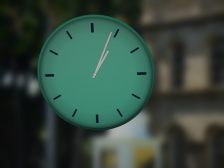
{"hour": 1, "minute": 4}
